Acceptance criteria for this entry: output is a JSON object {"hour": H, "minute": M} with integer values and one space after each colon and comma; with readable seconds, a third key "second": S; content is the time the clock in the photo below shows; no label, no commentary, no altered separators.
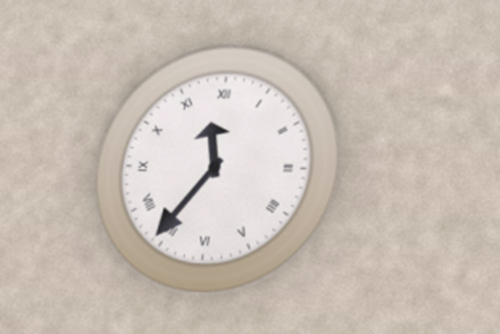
{"hour": 11, "minute": 36}
